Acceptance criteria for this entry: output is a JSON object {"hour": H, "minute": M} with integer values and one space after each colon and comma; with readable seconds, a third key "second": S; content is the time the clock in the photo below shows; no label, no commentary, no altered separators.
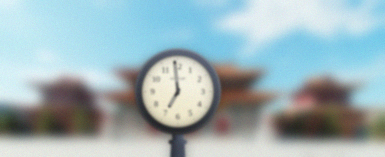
{"hour": 6, "minute": 59}
